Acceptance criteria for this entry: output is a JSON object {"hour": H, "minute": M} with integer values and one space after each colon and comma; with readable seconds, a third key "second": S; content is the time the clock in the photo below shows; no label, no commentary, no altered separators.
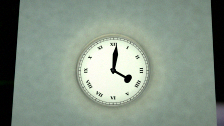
{"hour": 4, "minute": 1}
